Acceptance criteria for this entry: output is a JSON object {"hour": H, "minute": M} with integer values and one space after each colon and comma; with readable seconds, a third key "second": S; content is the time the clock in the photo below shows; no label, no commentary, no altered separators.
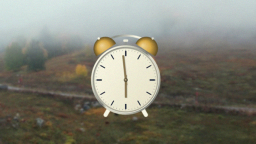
{"hour": 5, "minute": 59}
